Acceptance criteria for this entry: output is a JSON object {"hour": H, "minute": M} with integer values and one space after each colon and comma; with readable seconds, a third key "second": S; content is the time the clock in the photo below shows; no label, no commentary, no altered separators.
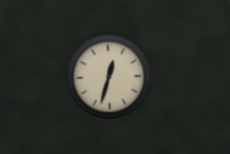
{"hour": 12, "minute": 33}
